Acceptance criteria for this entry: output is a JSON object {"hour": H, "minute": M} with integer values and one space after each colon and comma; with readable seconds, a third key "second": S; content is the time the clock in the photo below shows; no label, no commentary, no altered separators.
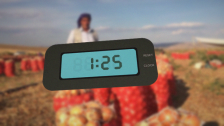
{"hour": 1, "minute": 25}
